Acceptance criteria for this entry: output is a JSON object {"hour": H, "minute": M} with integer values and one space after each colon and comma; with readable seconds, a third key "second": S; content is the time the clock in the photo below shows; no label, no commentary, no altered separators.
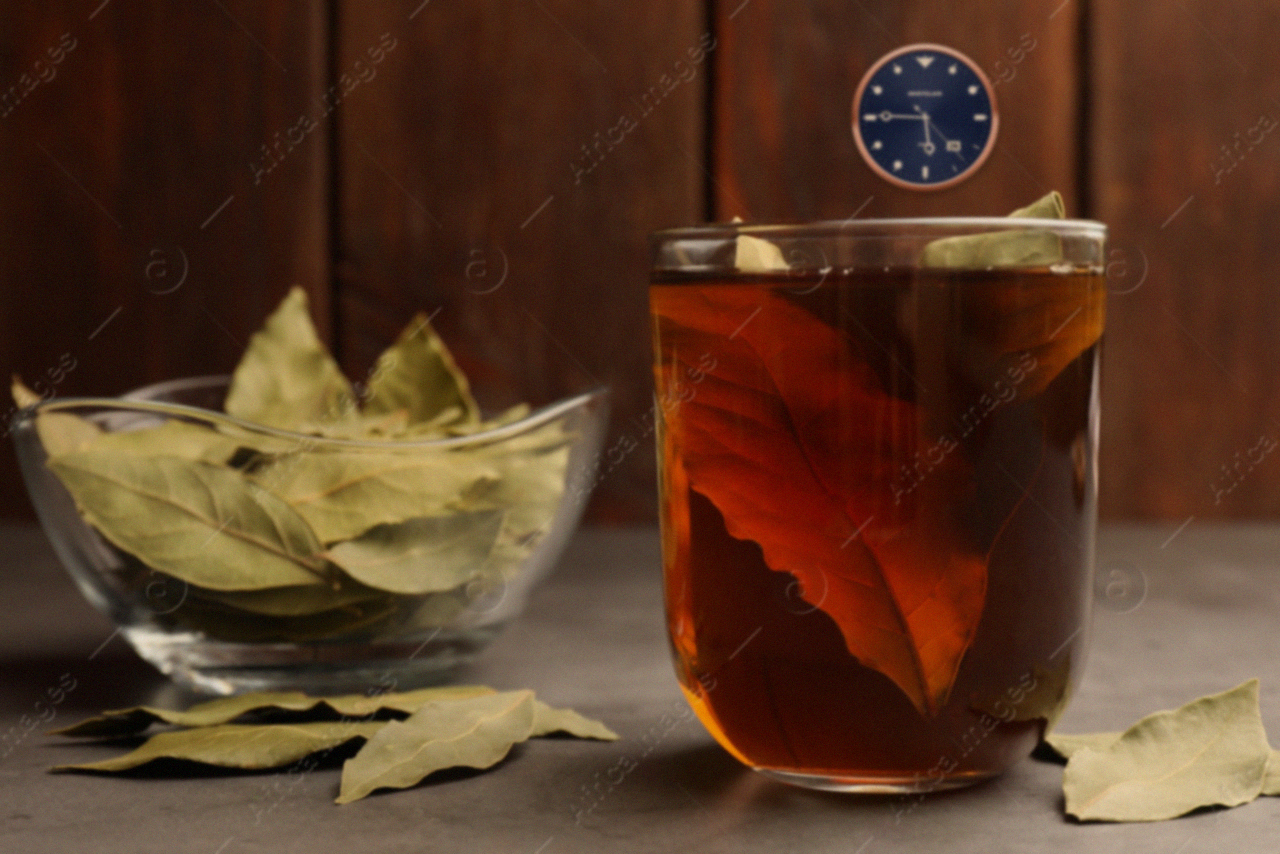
{"hour": 5, "minute": 45, "second": 23}
